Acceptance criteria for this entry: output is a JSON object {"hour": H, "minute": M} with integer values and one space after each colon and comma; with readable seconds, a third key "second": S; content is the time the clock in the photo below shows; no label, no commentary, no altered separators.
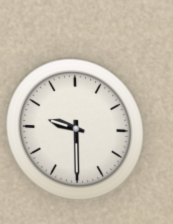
{"hour": 9, "minute": 30}
